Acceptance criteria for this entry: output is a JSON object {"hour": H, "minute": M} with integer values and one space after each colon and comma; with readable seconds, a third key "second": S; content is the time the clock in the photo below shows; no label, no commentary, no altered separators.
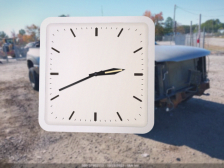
{"hour": 2, "minute": 41}
